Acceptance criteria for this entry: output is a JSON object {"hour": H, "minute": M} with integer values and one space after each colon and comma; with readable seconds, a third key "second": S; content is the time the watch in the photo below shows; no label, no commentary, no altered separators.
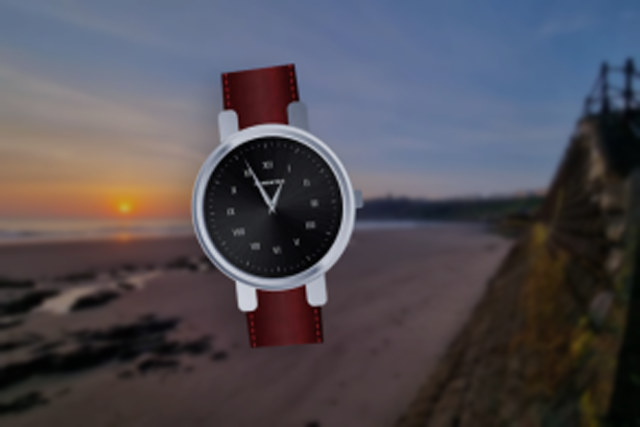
{"hour": 12, "minute": 56}
